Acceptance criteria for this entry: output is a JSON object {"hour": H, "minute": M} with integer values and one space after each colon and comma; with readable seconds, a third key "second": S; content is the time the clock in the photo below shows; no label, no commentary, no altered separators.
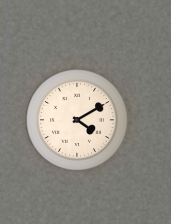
{"hour": 4, "minute": 10}
